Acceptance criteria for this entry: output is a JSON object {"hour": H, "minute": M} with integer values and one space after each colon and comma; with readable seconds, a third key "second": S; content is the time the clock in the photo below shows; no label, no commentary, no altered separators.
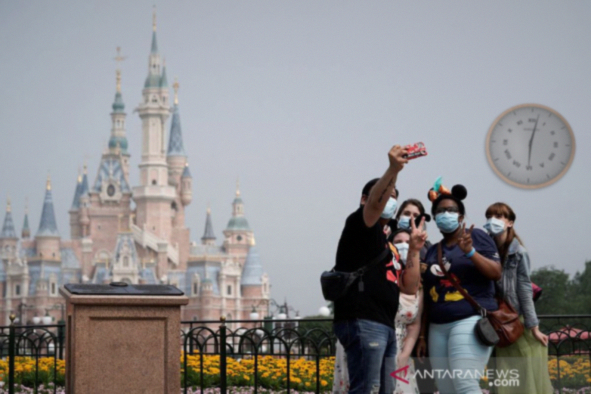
{"hour": 6, "minute": 2}
